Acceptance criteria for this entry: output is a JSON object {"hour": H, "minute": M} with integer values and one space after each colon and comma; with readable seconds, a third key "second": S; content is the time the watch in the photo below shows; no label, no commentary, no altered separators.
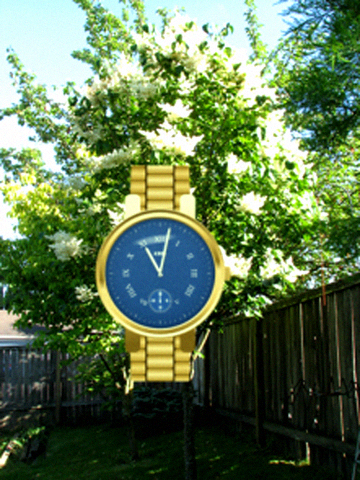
{"hour": 11, "minute": 2}
